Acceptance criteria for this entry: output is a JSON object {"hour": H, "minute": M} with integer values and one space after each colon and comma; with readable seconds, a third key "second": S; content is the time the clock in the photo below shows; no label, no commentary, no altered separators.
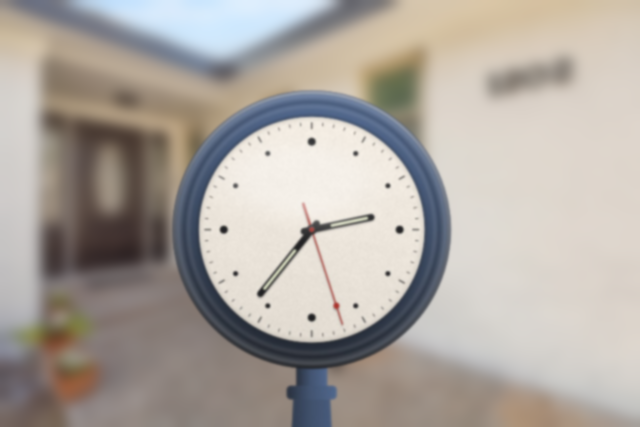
{"hour": 2, "minute": 36, "second": 27}
